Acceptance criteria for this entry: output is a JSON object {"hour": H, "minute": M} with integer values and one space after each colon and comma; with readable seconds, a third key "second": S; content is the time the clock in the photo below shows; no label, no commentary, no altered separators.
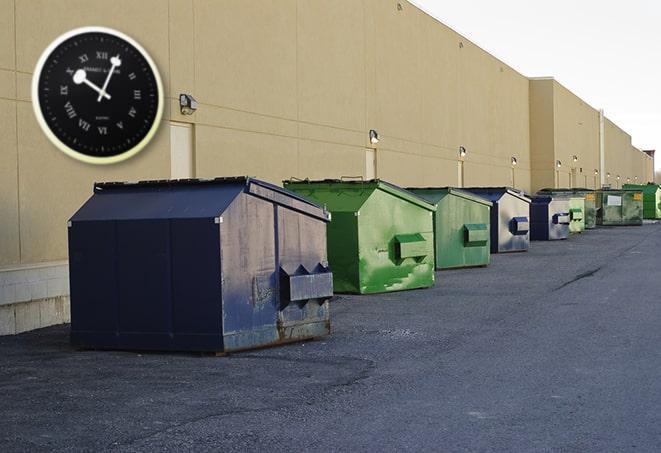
{"hour": 10, "minute": 4}
